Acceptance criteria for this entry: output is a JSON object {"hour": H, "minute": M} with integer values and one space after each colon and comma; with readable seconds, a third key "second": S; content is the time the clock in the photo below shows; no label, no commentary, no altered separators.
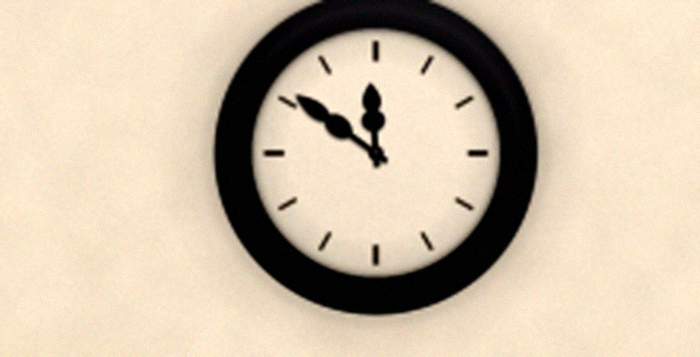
{"hour": 11, "minute": 51}
